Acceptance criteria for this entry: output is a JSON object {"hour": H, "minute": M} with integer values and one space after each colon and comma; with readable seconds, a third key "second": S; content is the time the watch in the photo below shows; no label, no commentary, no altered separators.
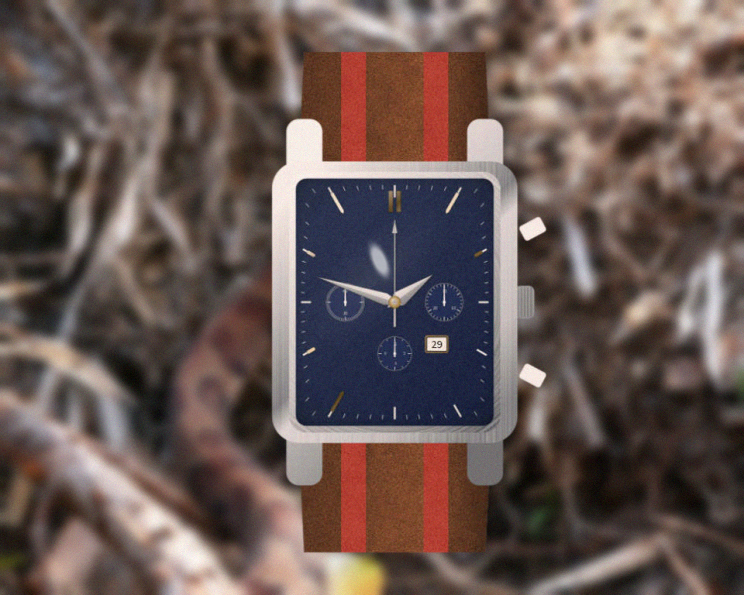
{"hour": 1, "minute": 48}
